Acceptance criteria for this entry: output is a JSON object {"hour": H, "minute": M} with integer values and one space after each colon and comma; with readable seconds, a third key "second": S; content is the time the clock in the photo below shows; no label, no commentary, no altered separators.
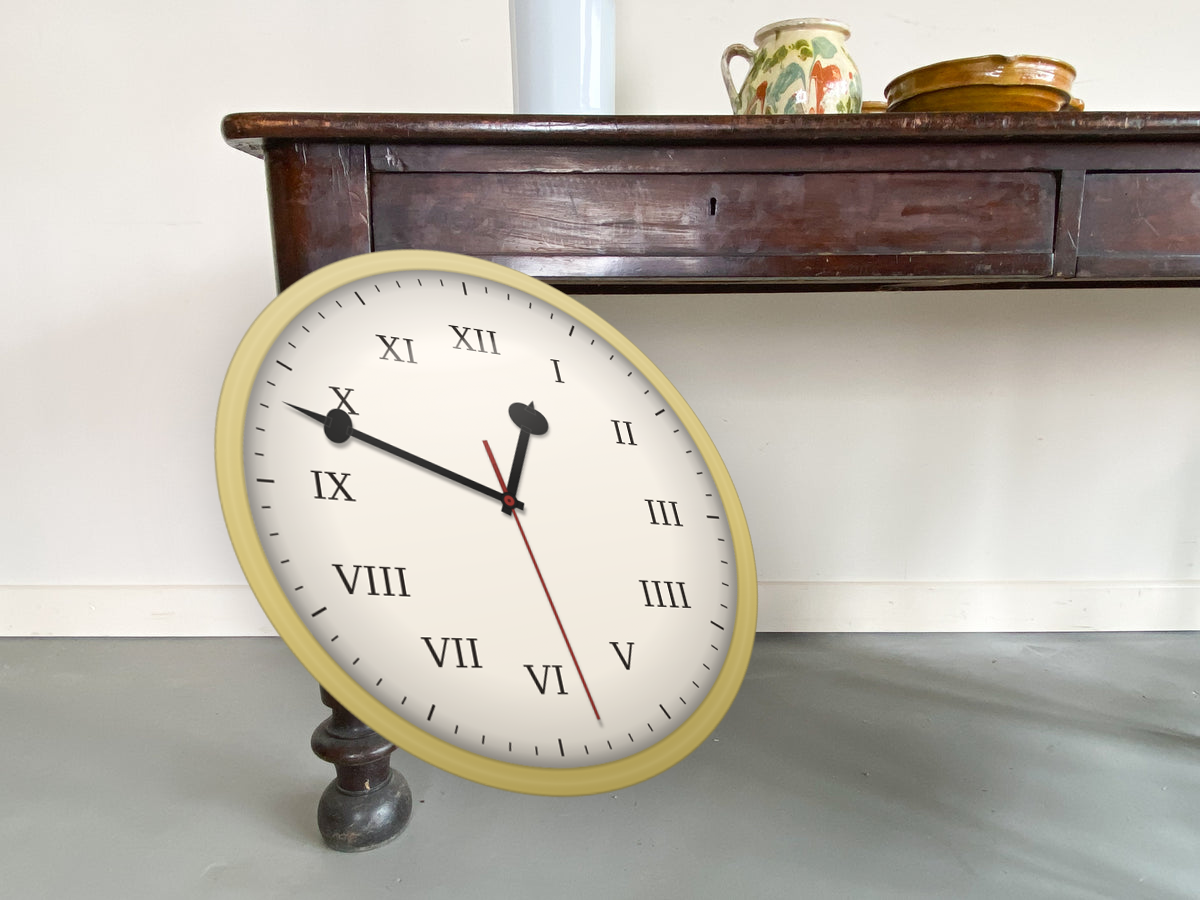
{"hour": 12, "minute": 48, "second": 28}
